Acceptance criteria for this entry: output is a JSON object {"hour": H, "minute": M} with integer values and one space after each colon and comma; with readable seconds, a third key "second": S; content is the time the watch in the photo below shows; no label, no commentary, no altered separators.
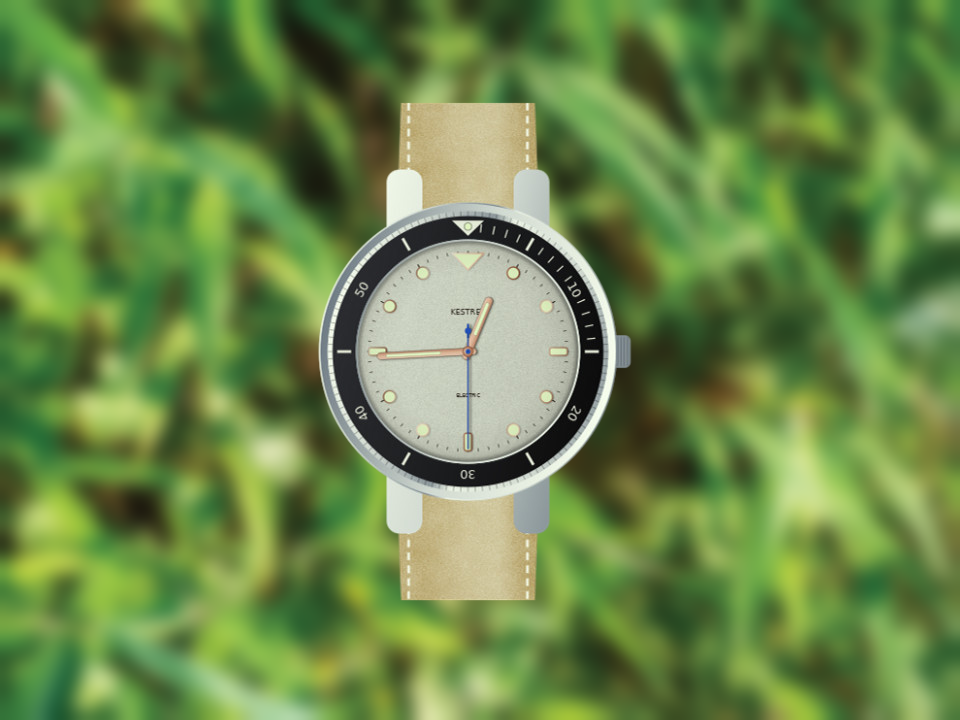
{"hour": 12, "minute": 44, "second": 30}
